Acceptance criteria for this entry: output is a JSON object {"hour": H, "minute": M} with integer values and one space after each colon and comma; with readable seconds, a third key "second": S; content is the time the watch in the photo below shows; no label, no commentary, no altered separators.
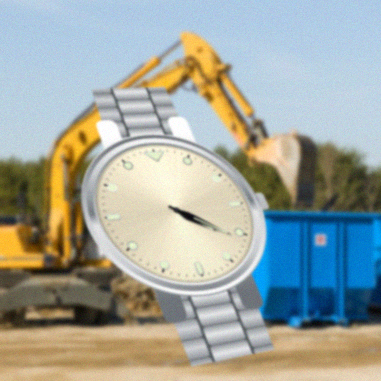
{"hour": 4, "minute": 21}
